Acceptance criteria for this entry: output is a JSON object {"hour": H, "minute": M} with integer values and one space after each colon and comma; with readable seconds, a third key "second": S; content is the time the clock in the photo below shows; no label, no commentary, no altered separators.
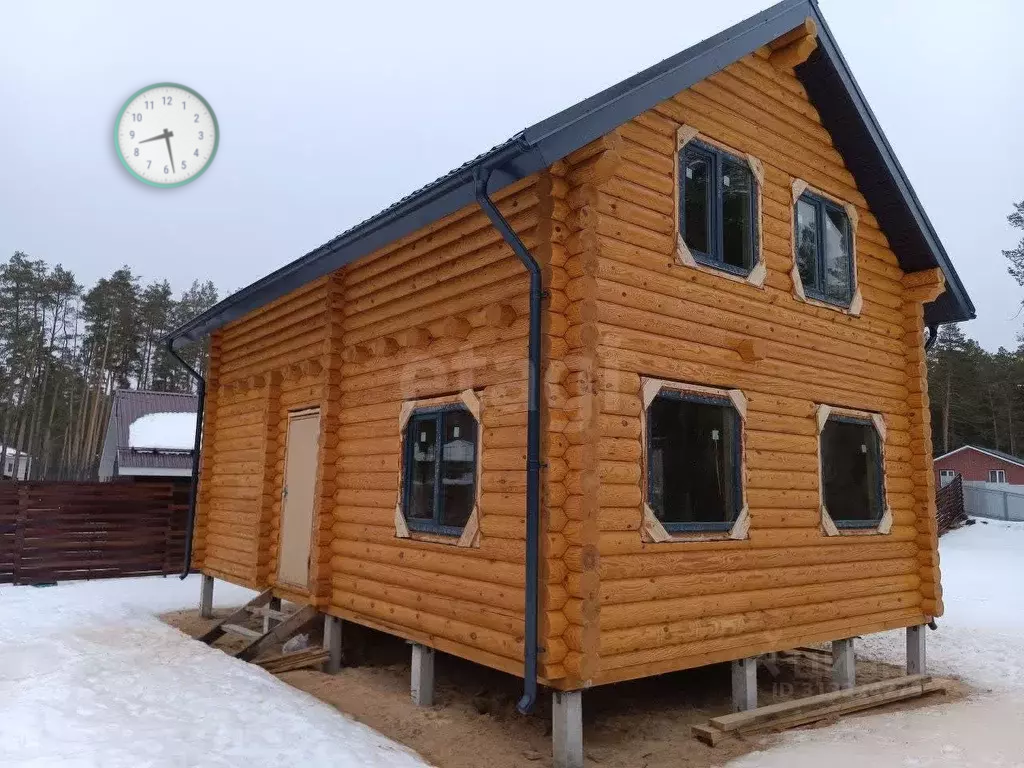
{"hour": 8, "minute": 28}
